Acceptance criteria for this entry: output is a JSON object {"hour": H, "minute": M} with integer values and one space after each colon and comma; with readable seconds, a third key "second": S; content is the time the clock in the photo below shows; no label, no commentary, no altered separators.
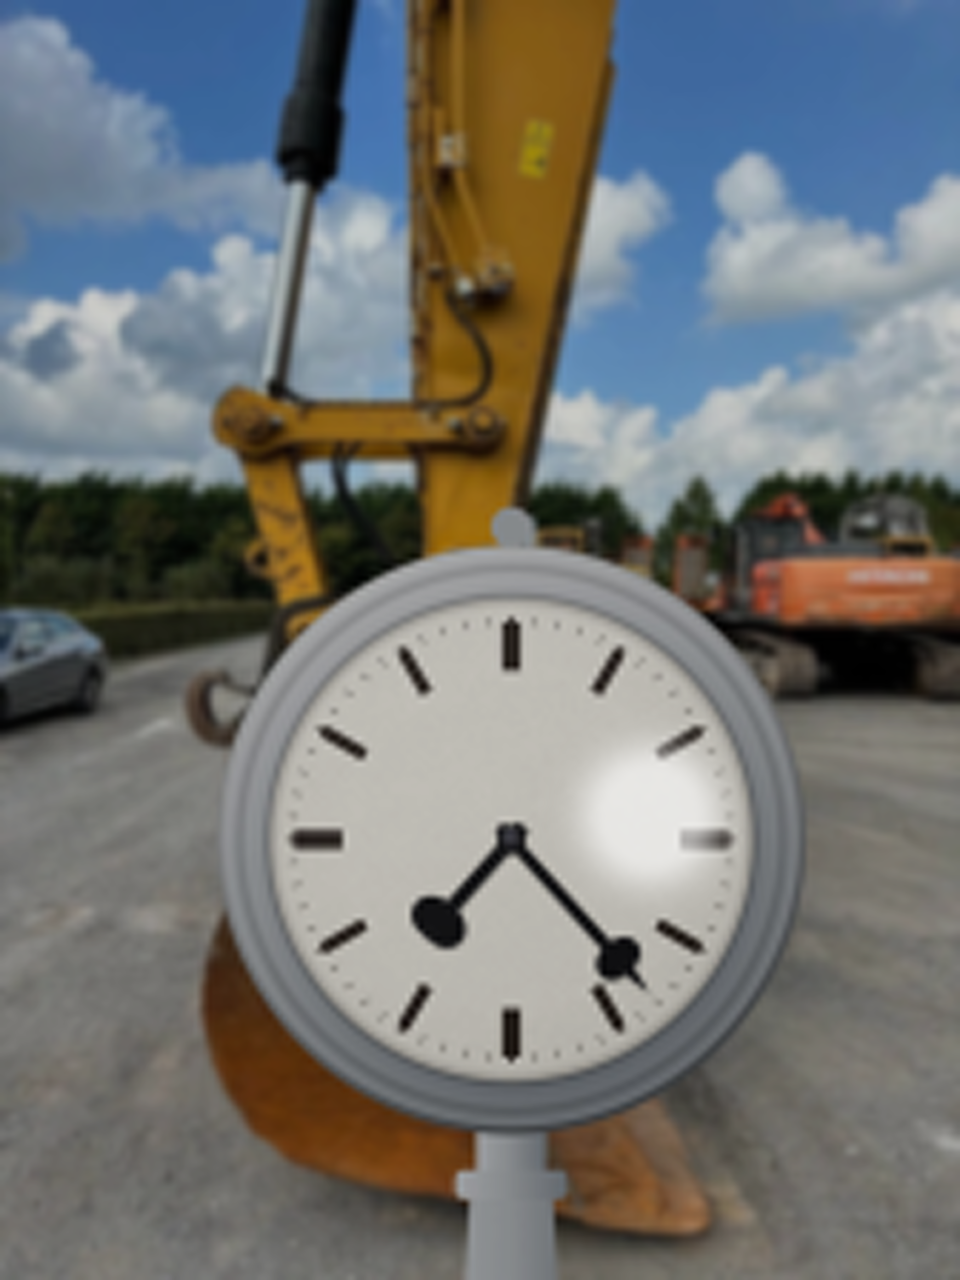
{"hour": 7, "minute": 23}
